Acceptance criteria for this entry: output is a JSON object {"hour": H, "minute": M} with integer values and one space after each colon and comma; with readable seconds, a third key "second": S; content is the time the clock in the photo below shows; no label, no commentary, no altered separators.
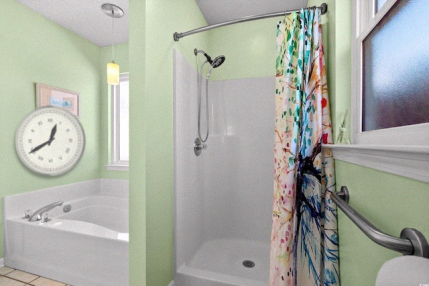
{"hour": 12, "minute": 40}
